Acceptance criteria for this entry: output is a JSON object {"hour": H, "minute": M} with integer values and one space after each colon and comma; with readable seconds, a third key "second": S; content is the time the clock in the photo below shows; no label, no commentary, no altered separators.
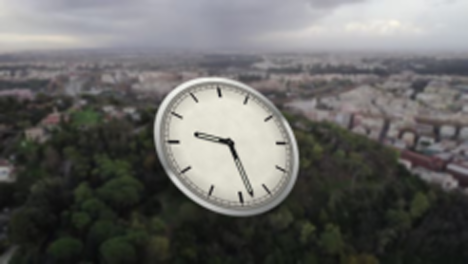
{"hour": 9, "minute": 28}
